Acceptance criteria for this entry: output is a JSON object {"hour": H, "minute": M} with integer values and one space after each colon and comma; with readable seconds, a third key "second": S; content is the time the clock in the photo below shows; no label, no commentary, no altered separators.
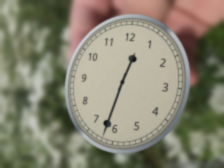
{"hour": 12, "minute": 32}
